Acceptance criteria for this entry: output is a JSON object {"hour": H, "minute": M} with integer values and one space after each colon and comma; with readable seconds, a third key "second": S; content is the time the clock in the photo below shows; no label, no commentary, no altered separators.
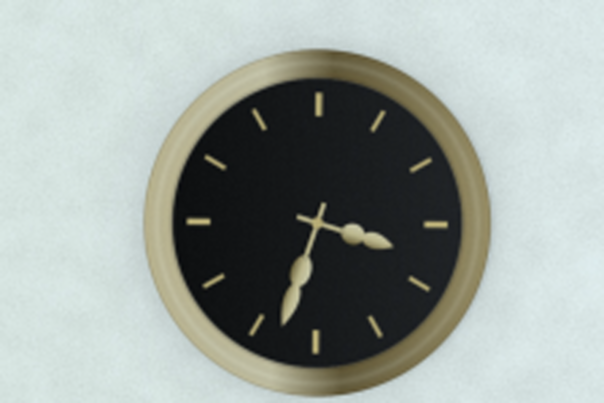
{"hour": 3, "minute": 33}
